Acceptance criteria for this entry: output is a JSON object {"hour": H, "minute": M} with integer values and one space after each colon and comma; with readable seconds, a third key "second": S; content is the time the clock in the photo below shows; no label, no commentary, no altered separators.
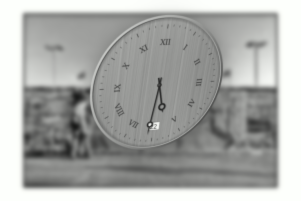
{"hour": 5, "minute": 31}
